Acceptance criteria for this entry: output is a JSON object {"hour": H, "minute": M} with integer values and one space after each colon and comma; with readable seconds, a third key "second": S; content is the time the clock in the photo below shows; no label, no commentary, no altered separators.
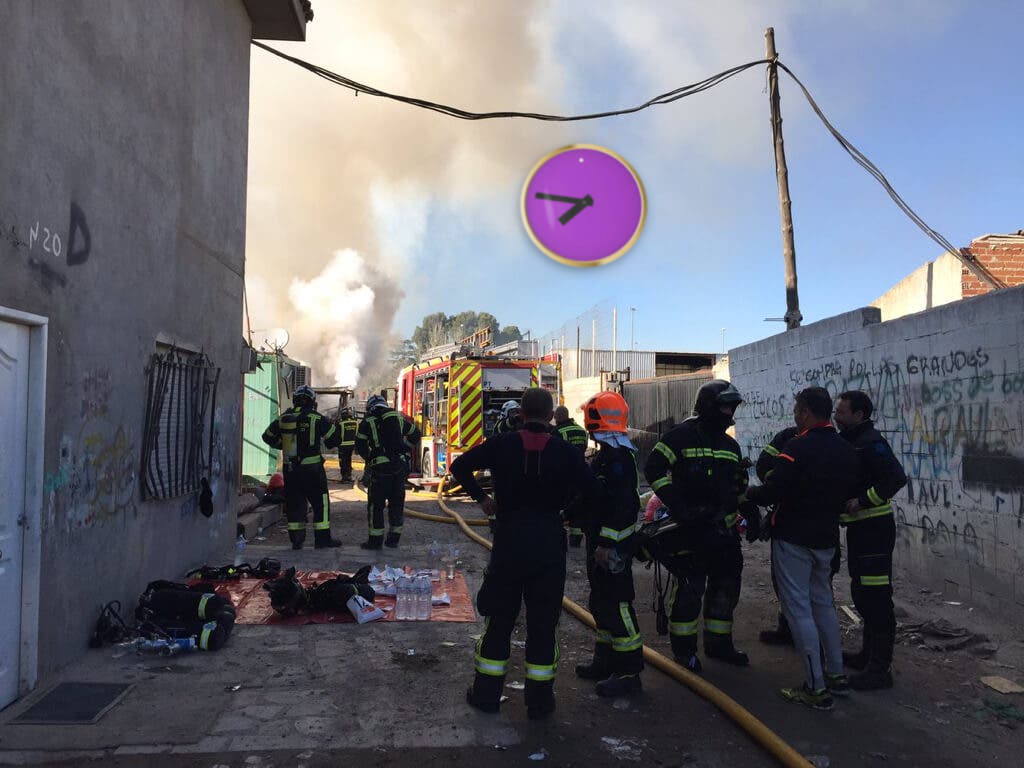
{"hour": 7, "minute": 47}
